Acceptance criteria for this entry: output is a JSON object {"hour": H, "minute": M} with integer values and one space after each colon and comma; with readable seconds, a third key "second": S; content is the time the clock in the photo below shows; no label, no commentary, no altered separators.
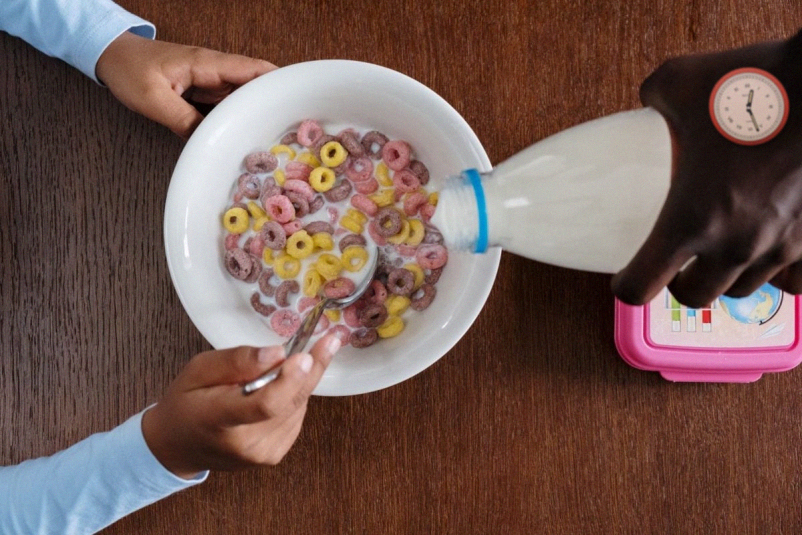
{"hour": 12, "minute": 27}
